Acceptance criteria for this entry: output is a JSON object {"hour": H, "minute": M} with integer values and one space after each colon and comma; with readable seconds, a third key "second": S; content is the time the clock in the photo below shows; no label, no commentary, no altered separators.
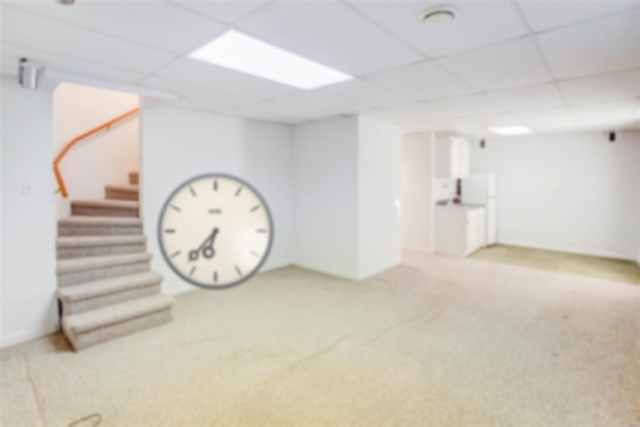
{"hour": 6, "minute": 37}
